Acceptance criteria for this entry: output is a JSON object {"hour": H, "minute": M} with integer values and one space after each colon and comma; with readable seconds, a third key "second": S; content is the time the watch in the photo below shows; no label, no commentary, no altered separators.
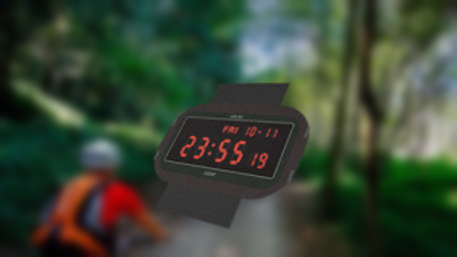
{"hour": 23, "minute": 55, "second": 19}
